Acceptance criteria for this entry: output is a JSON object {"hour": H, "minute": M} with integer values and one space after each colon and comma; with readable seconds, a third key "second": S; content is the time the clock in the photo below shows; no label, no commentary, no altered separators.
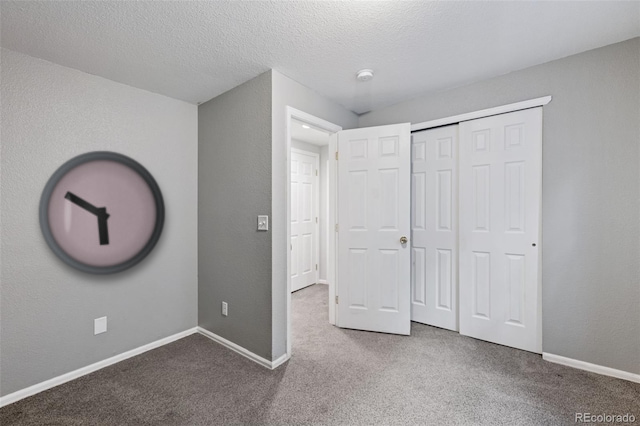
{"hour": 5, "minute": 50}
